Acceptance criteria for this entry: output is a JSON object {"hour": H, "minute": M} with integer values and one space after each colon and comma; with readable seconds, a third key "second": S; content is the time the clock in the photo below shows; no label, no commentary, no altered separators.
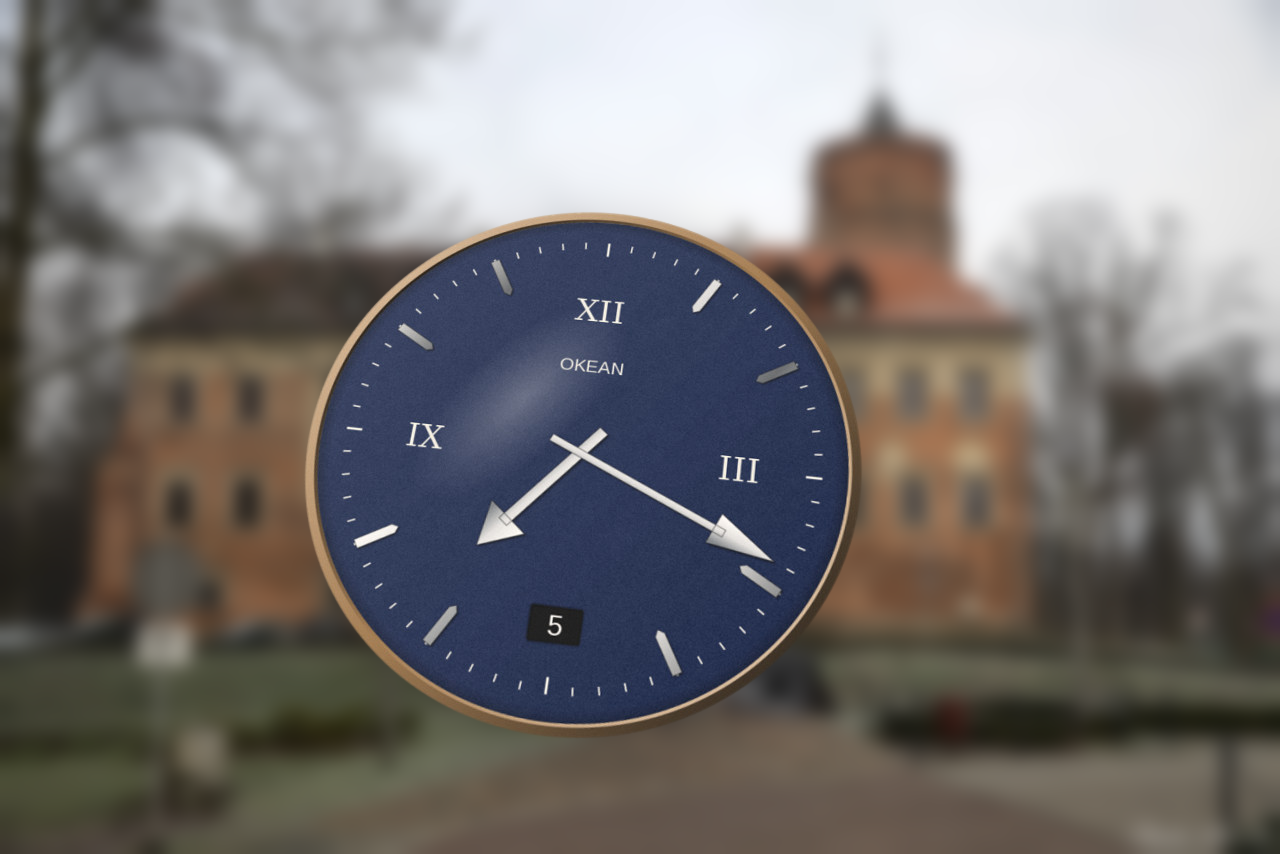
{"hour": 7, "minute": 19}
